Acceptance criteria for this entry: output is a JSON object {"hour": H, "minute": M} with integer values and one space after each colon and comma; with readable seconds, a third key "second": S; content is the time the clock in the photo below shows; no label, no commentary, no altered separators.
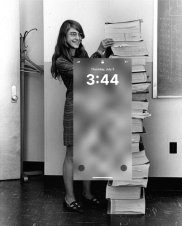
{"hour": 3, "minute": 44}
